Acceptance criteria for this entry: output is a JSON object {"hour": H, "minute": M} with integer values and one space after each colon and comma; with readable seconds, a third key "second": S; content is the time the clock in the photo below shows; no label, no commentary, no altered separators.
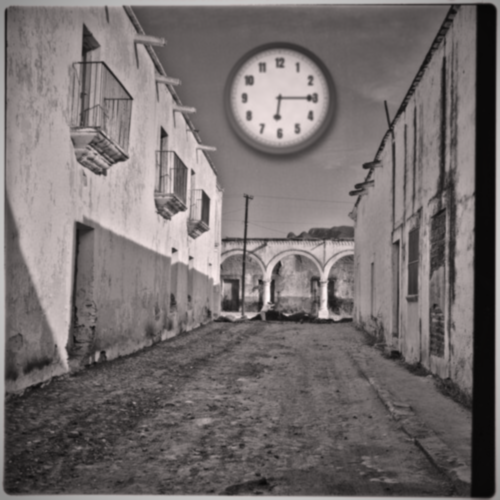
{"hour": 6, "minute": 15}
